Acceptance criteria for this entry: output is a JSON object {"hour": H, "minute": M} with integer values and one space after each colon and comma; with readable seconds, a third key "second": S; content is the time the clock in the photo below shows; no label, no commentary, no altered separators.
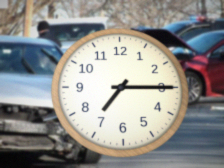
{"hour": 7, "minute": 15}
